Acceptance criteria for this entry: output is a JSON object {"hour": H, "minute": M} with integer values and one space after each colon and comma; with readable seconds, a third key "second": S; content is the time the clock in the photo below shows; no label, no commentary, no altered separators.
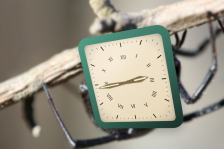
{"hour": 2, "minute": 44}
